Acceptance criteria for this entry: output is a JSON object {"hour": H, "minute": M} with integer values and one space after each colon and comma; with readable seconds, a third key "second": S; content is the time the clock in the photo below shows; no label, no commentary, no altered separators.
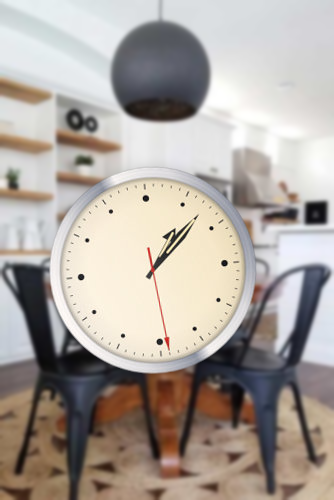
{"hour": 1, "minute": 7, "second": 29}
